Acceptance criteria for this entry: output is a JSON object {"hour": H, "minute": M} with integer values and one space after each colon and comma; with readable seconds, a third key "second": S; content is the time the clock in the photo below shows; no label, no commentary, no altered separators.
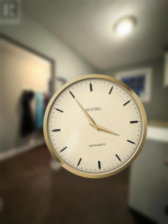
{"hour": 3, "minute": 55}
